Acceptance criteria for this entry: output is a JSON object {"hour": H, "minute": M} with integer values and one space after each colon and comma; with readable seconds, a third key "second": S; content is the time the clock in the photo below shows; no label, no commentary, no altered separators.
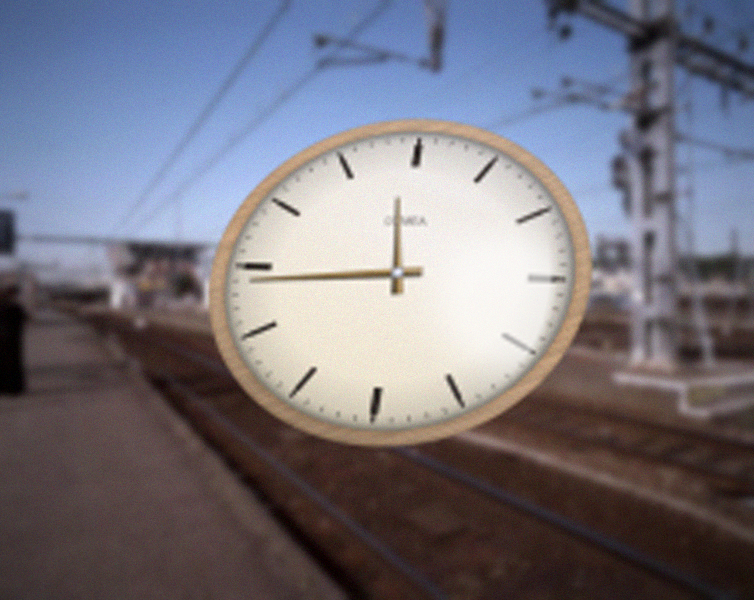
{"hour": 11, "minute": 44}
